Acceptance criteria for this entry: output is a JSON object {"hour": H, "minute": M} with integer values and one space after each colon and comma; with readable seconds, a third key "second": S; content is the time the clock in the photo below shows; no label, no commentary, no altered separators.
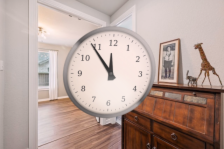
{"hour": 11, "minute": 54}
